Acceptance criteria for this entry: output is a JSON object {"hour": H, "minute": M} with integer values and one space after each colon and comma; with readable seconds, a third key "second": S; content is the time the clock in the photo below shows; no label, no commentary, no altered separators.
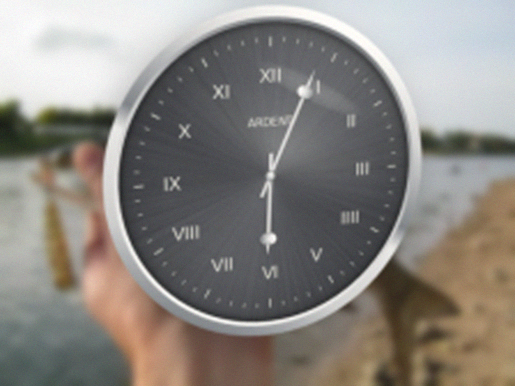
{"hour": 6, "minute": 4}
